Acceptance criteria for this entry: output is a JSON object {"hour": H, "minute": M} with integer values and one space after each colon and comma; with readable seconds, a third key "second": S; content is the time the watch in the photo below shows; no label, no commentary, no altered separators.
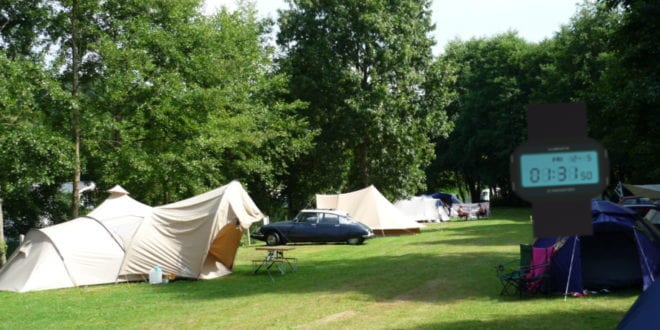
{"hour": 1, "minute": 31}
